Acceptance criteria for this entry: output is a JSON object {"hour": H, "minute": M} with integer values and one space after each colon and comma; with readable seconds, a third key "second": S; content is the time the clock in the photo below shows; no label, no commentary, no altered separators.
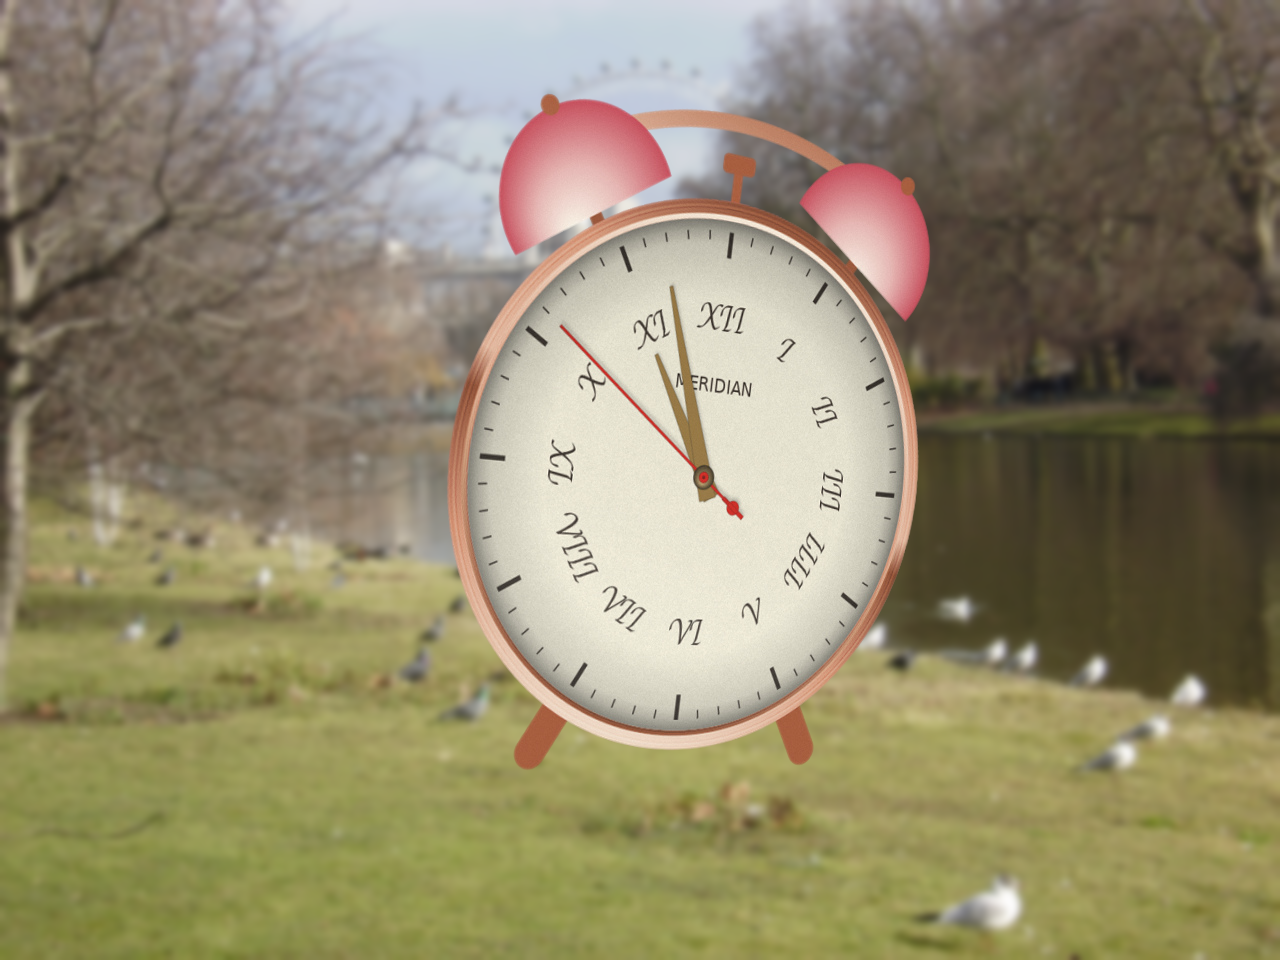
{"hour": 10, "minute": 56, "second": 51}
